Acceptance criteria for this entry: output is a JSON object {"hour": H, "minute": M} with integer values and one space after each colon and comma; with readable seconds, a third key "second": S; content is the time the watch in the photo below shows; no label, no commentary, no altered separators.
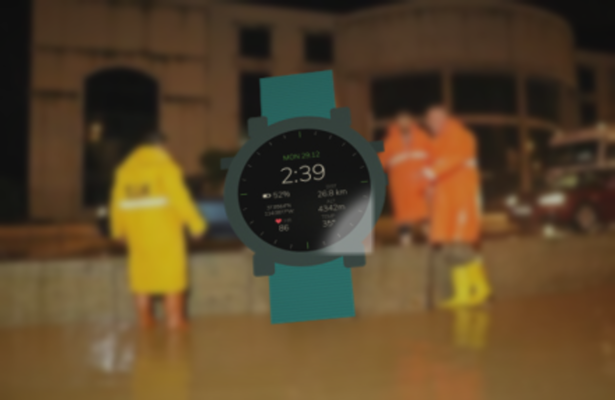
{"hour": 2, "minute": 39}
